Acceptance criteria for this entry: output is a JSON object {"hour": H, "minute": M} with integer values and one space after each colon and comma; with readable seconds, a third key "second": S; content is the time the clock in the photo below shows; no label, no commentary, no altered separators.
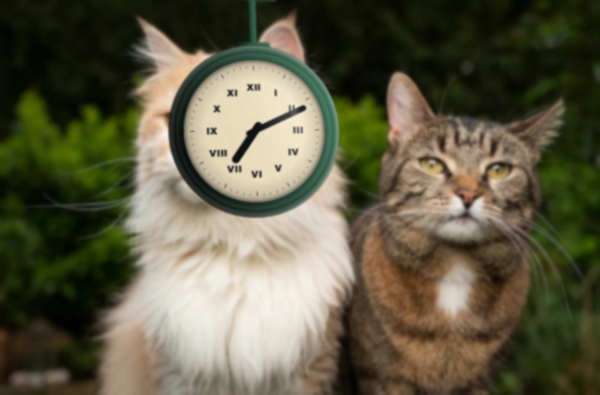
{"hour": 7, "minute": 11}
